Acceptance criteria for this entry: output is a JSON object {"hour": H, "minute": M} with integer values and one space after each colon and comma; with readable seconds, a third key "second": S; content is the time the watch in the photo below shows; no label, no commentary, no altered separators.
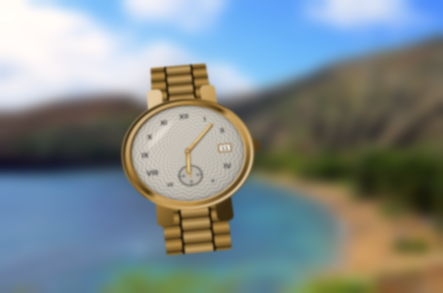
{"hour": 6, "minute": 7}
